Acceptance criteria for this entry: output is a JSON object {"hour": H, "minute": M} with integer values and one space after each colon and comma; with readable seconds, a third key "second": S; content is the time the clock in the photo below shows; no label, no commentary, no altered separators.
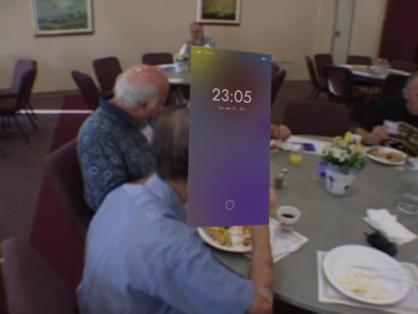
{"hour": 23, "minute": 5}
